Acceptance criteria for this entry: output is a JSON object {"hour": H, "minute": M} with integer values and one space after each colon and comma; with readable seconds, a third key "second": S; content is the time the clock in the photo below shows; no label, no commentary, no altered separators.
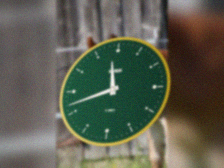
{"hour": 11, "minute": 42}
